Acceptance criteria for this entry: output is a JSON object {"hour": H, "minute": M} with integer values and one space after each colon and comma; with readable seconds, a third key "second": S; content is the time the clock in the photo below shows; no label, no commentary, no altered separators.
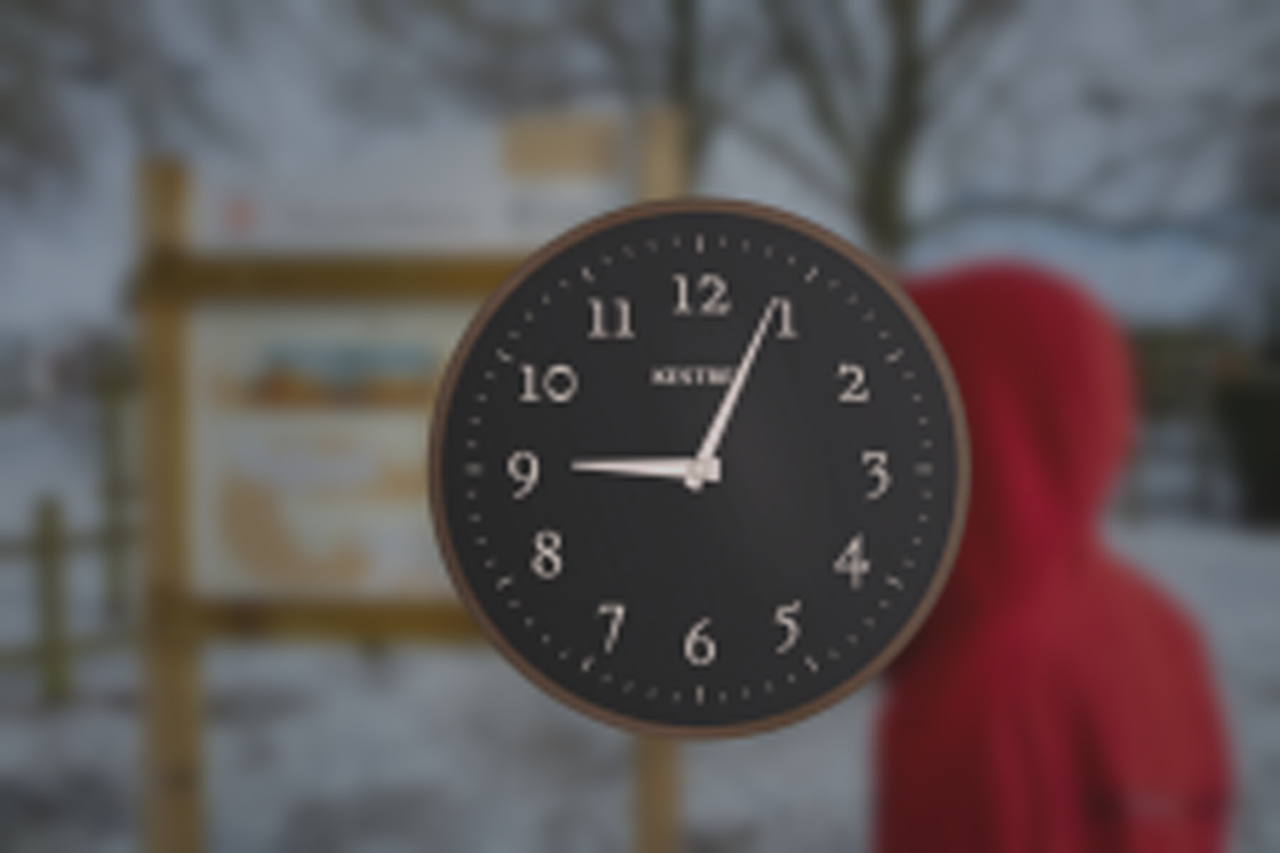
{"hour": 9, "minute": 4}
